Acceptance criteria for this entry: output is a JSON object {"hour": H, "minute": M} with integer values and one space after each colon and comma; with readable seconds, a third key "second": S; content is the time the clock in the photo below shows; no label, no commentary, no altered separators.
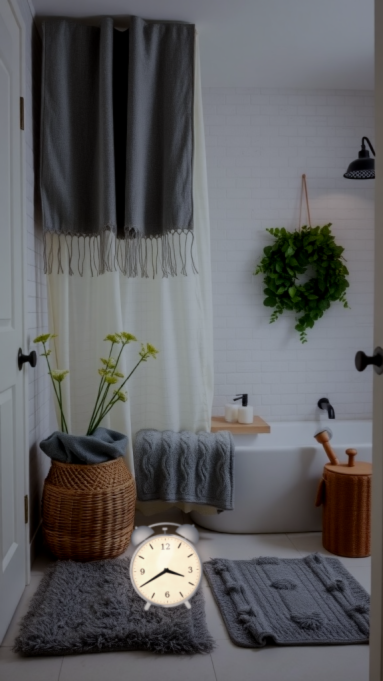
{"hour": 3, "minute": 40}
